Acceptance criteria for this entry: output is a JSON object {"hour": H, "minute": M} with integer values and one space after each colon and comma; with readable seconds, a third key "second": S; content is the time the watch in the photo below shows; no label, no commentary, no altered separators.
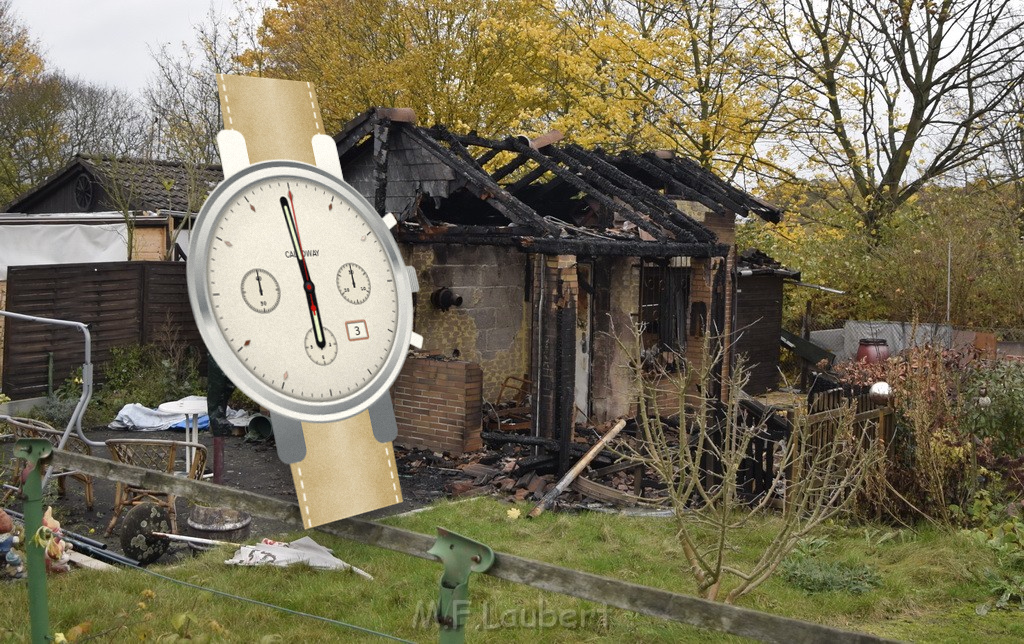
{"hour": 5, "minute": 59}
